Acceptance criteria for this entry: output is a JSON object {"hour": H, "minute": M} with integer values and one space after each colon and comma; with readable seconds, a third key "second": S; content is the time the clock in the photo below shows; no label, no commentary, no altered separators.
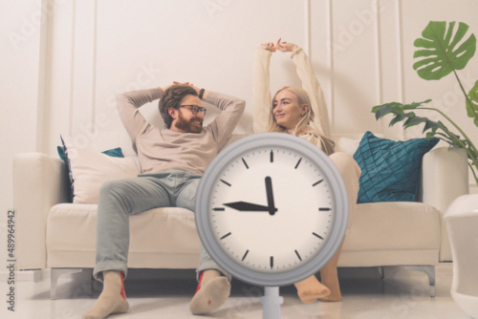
{"hour": 11, "minute": 46}
